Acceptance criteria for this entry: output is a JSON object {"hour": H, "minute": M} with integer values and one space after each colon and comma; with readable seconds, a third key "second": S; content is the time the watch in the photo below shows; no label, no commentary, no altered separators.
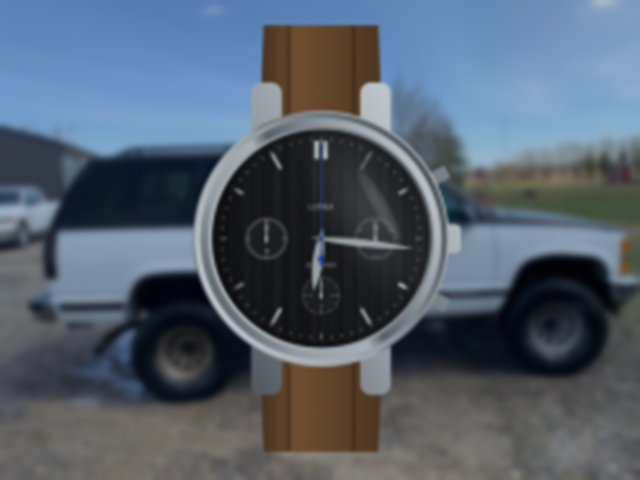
{"hour": 6, "minute": 16}
